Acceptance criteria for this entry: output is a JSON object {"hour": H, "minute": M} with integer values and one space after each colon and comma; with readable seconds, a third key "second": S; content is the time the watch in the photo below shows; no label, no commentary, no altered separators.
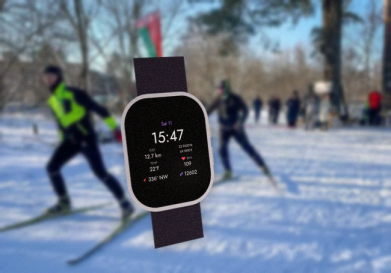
{"hour": 15, "minute": 47}
